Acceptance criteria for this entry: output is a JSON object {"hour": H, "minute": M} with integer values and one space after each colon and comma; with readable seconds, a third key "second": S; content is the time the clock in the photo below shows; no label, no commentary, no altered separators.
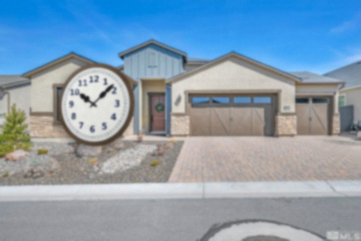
{"hour": 10, "minute": 8}
